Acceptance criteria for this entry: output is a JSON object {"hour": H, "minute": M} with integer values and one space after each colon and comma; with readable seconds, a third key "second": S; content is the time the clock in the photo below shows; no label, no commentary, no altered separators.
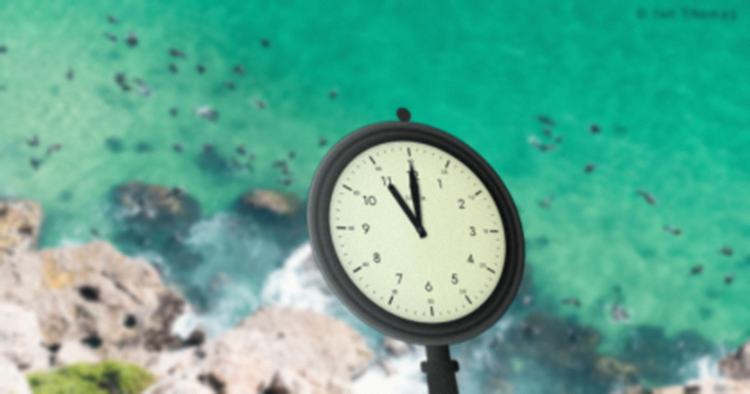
{"hour": 11, "minute": 0}
